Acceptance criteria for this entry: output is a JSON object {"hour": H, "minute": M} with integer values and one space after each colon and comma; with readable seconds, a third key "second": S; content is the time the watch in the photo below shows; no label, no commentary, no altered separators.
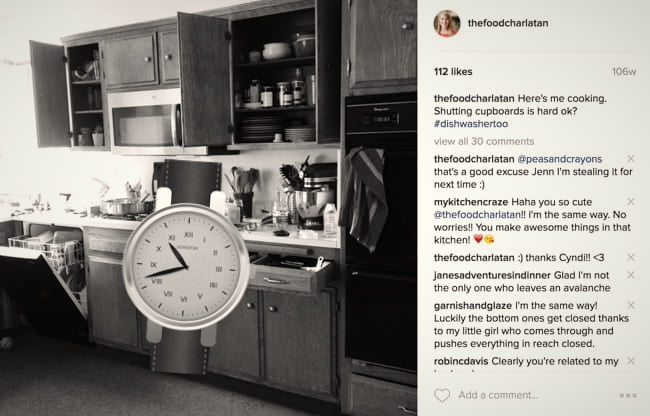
{"hour": 10, "minute": 42}
